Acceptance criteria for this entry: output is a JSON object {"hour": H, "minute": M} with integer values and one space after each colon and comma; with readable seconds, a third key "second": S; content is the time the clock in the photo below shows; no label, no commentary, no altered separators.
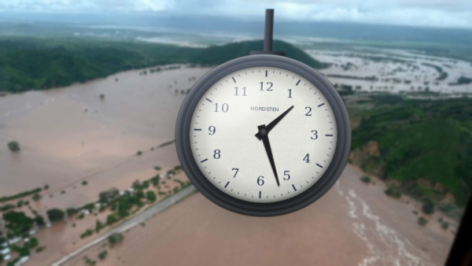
{"hour": 1, "minute": 27}
